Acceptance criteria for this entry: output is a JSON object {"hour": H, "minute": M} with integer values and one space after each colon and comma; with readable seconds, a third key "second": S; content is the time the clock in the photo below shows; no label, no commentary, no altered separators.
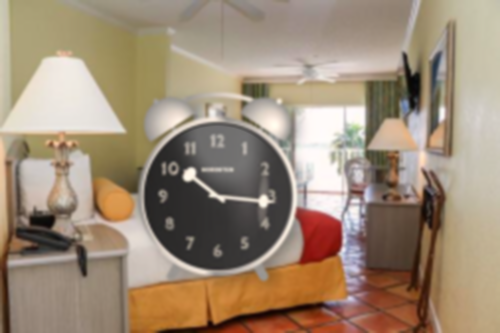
{"hour": 10, "minute": 16}
